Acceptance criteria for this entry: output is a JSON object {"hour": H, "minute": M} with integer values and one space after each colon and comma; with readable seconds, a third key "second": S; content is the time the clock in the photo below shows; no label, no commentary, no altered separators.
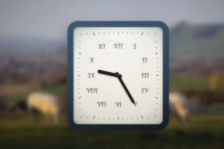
{"hour": 9, "minute": 25}
